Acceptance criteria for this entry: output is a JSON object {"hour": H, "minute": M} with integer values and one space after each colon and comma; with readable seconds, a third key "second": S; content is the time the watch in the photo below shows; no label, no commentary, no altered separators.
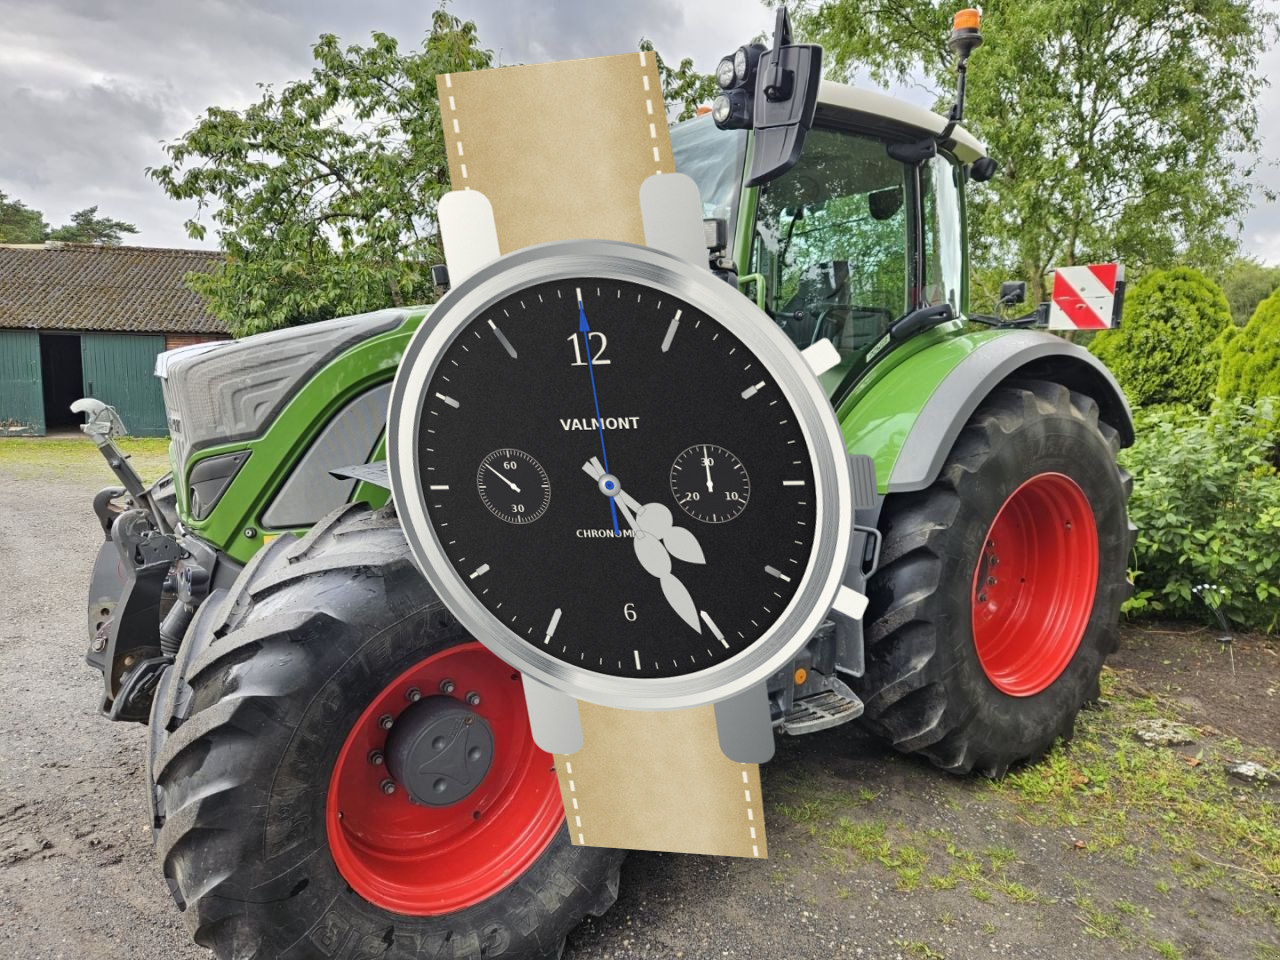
{"hour": 4, "minute": 25, "second": 52}
